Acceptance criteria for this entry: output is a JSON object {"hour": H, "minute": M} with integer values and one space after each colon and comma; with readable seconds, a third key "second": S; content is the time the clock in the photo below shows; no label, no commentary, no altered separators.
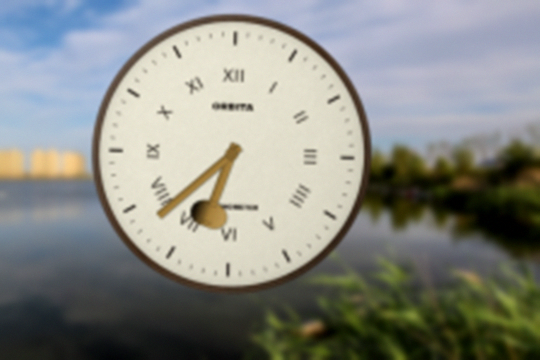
{"hour": 6, "minute": 38}
